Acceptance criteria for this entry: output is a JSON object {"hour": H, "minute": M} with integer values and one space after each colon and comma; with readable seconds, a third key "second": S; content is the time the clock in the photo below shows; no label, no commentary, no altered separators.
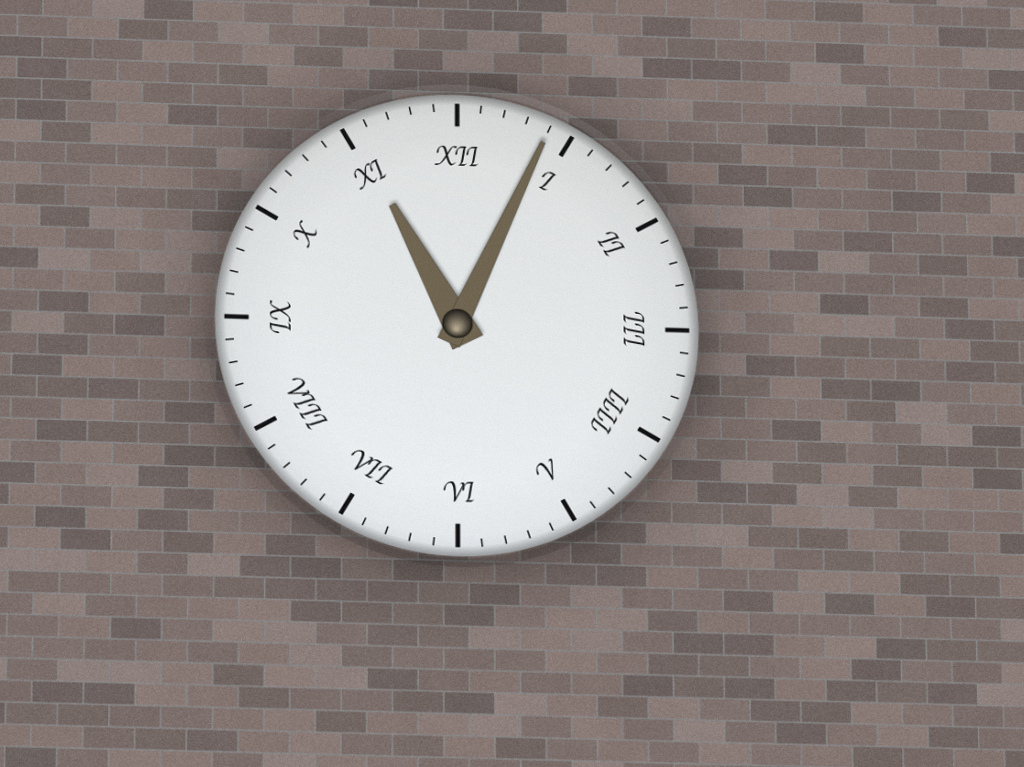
{"hour": 11, "minute": 4}
